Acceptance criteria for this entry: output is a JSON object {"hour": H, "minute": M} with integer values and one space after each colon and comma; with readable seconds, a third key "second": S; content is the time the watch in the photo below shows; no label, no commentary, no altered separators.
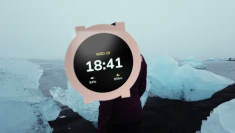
{"hour": 18, "minute": 41}
